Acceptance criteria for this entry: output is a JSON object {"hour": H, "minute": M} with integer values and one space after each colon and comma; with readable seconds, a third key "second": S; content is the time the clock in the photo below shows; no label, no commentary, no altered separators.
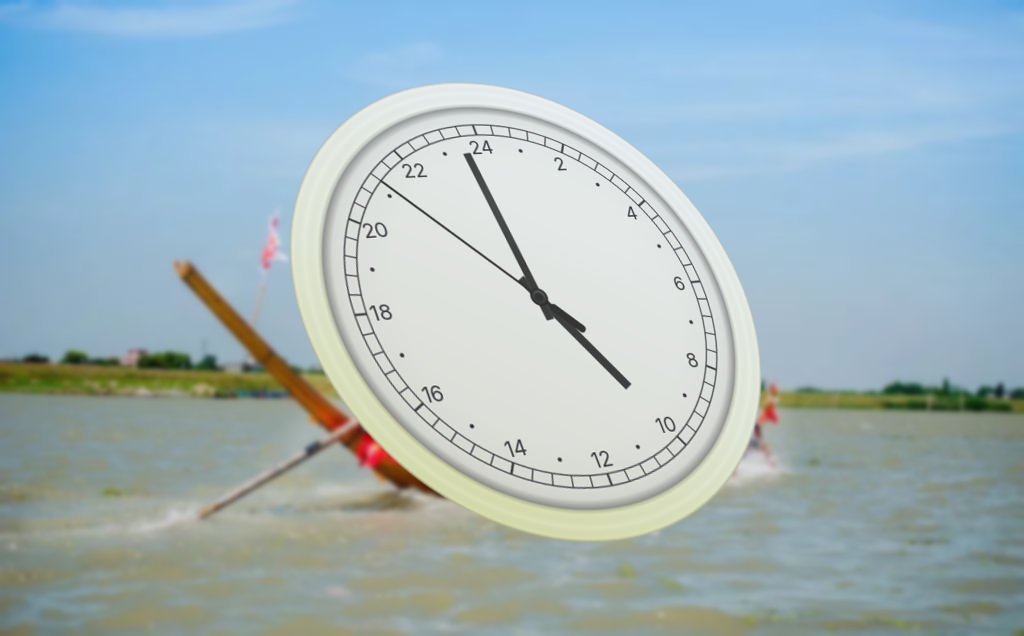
{"hour": 9, "minute": 58, "second": 53}
